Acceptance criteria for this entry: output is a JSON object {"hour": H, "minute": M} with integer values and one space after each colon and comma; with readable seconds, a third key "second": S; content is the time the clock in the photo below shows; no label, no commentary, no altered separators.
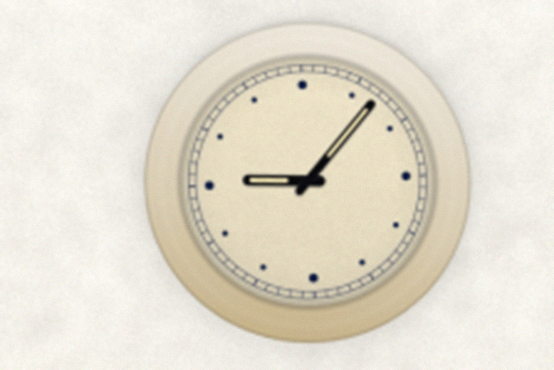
{"hour": 9, "minute": 7}
